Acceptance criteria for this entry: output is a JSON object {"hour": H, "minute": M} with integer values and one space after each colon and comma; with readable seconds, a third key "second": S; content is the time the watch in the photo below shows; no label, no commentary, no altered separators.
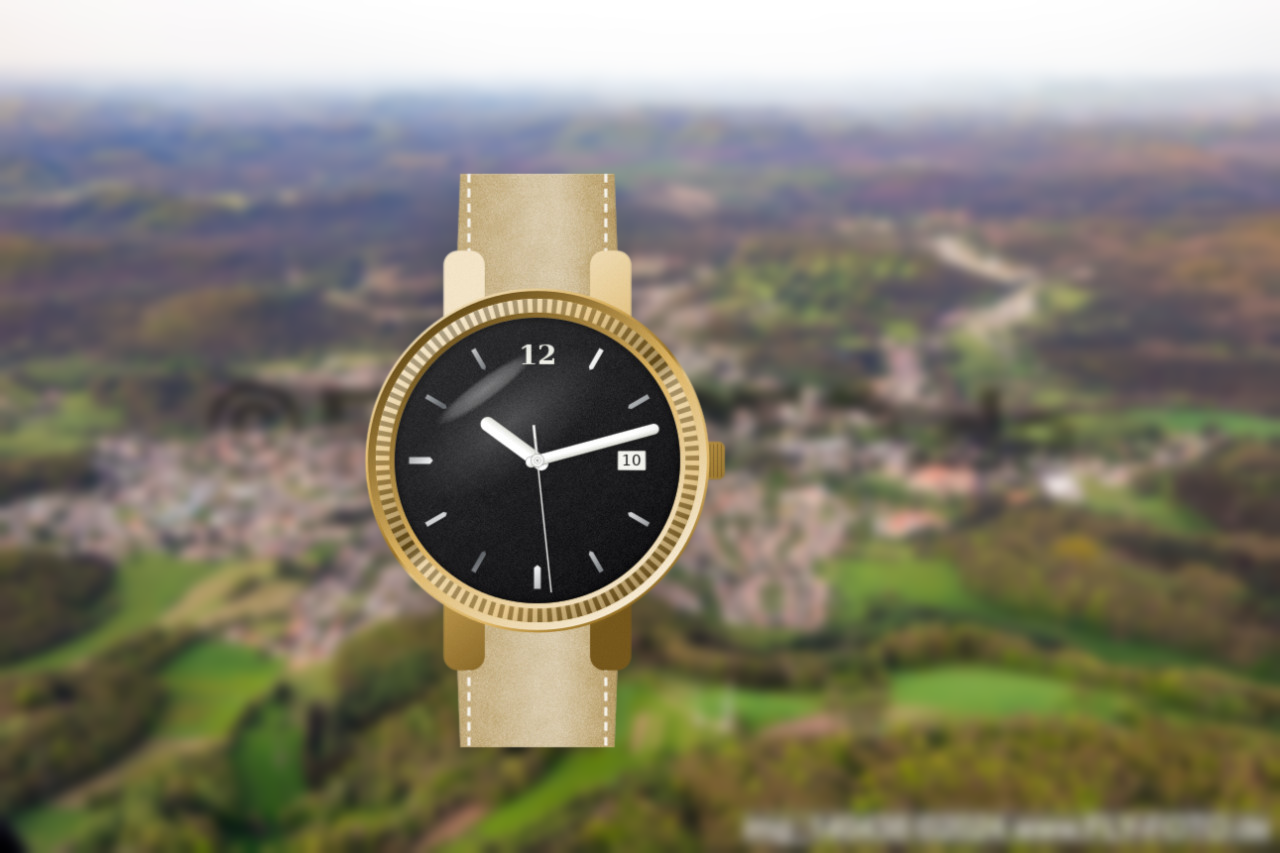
{"hour": 10, "minute": 12, "second": 29}
